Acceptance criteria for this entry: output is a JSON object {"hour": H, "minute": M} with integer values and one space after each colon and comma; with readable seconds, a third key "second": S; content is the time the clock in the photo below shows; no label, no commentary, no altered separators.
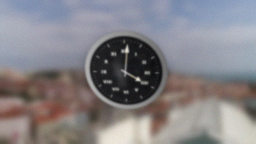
{"hour": 4, "minute": 1}
